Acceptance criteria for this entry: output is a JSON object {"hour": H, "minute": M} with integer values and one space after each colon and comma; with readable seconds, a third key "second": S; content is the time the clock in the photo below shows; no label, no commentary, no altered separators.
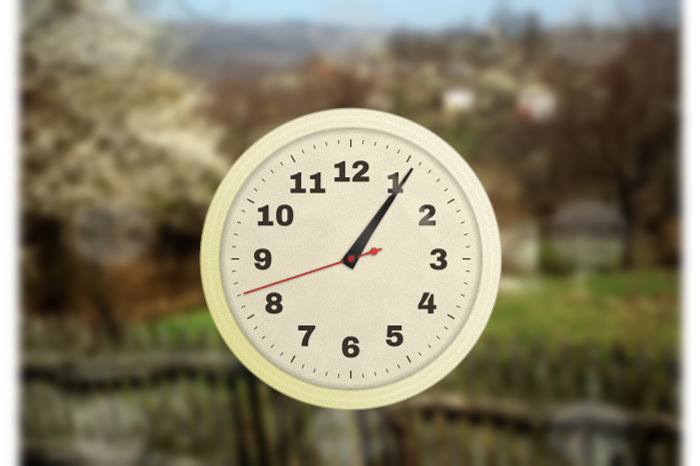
{"hour": 1, "minute": 5, "second": 42}
